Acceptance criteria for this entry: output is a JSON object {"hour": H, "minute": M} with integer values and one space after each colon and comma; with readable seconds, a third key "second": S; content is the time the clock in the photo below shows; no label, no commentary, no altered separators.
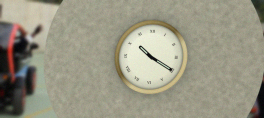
{"hour": 10, "minute": 20}
